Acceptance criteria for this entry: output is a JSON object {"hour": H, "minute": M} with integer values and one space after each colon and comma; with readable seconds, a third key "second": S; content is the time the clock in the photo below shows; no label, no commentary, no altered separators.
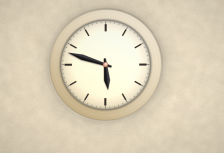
{"hour": 5, "minute": 48}
